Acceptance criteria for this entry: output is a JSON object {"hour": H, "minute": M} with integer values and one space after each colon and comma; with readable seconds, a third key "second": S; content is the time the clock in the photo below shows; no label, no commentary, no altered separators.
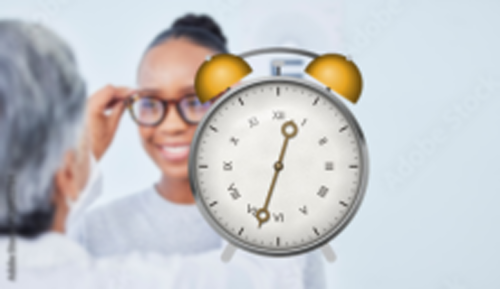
{"hour": 12, "minute": 33}
